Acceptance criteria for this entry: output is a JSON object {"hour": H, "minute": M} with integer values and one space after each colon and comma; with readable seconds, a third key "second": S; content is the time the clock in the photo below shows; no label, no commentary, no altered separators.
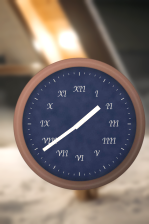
{"hour": 1, "minute": 39}
